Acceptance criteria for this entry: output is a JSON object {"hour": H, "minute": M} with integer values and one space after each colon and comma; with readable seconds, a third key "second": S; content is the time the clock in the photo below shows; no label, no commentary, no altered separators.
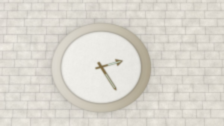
{"hour": 2, "minute": 25}
